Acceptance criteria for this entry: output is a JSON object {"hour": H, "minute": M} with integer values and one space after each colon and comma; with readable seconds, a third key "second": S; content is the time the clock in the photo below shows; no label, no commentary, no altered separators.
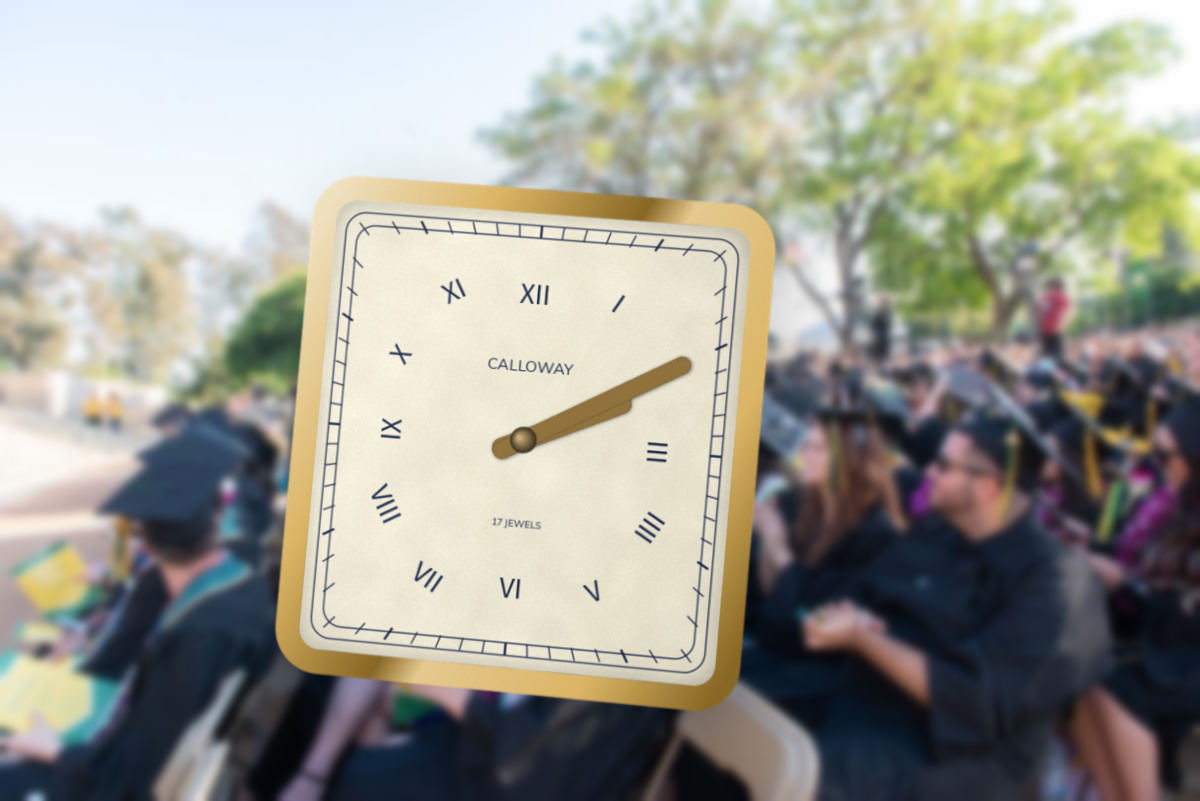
{"hour": 2, "minute": 10}
